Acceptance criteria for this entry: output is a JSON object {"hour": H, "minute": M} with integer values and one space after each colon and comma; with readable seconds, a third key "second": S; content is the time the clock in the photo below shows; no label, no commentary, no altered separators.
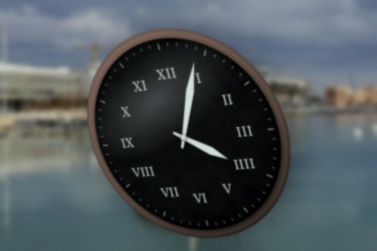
{"hour": 4, "minute": 4}
